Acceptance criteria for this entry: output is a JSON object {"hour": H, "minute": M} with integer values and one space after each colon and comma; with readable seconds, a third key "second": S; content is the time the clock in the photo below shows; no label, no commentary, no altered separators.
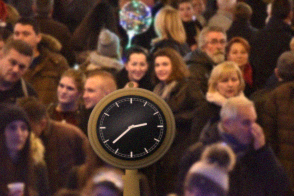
{"hour": 2, "minute": 38}
